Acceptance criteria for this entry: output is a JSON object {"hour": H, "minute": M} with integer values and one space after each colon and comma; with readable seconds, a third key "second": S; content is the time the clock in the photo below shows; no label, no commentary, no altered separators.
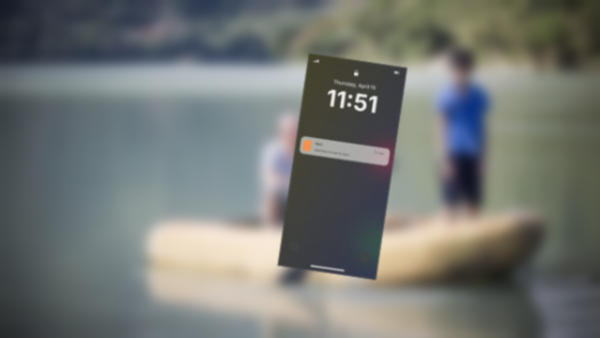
{"hour": 11, "minute": 51}
